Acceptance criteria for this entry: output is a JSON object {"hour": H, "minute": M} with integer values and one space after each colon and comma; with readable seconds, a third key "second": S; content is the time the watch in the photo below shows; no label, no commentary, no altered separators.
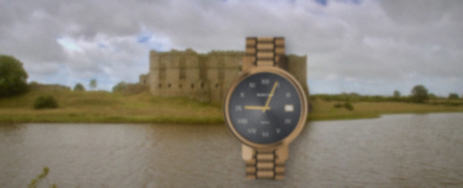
{"hour": 9, "minute": 4}
